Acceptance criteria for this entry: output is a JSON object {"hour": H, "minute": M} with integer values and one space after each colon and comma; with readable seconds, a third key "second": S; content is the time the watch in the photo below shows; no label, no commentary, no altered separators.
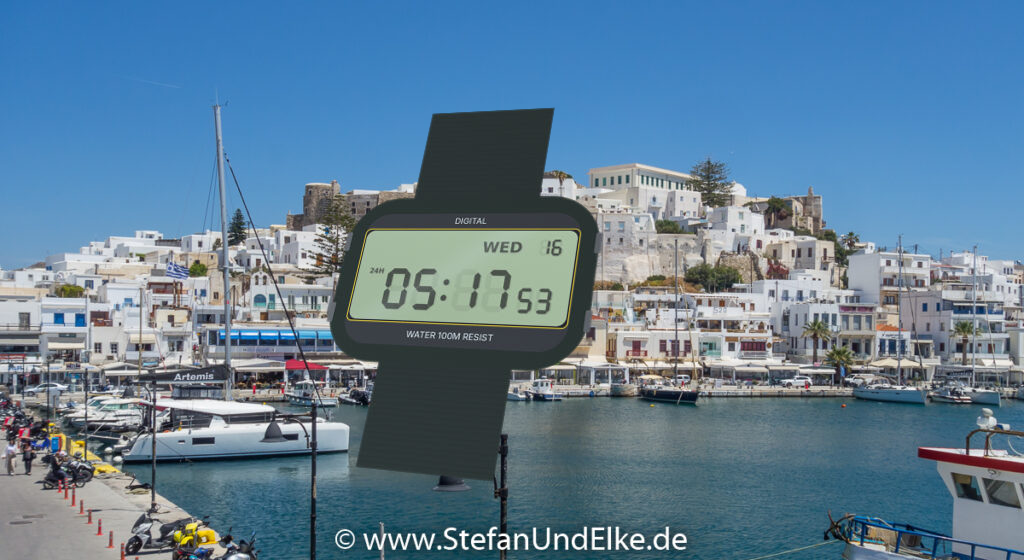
{"hour": 5, "minute": 17, "second": 53}
